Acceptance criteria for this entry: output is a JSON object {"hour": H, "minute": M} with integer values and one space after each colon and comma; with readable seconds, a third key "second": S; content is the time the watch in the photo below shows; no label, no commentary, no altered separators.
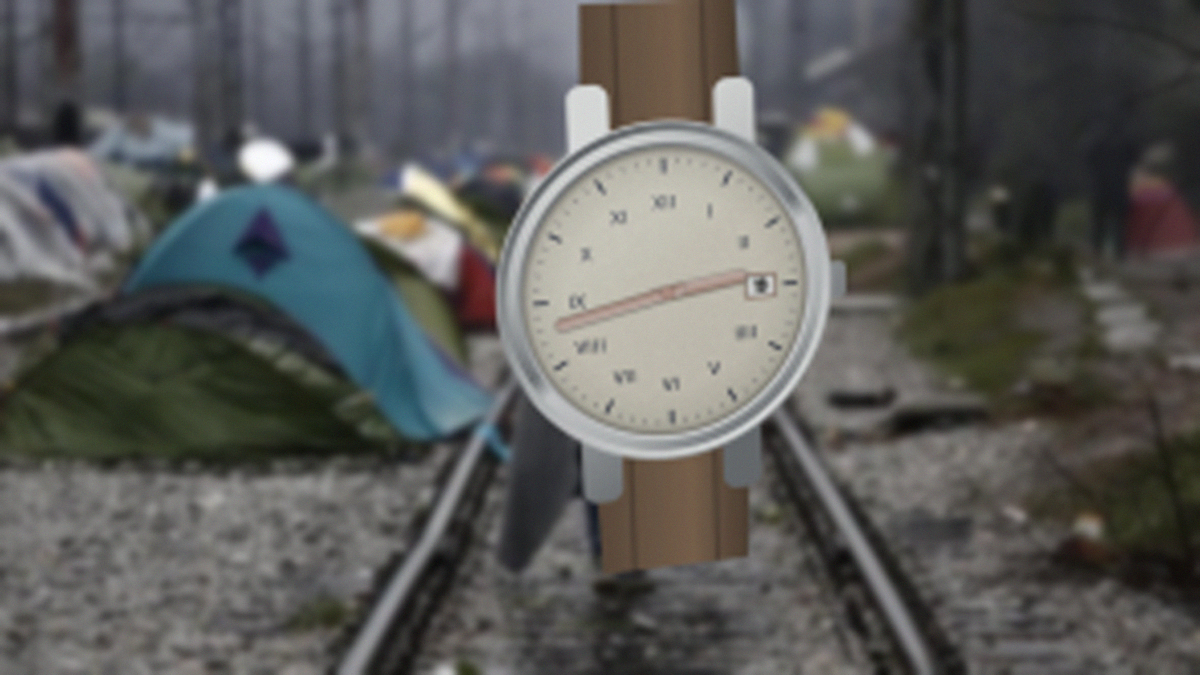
{"hour": 2, "minute": 43}
